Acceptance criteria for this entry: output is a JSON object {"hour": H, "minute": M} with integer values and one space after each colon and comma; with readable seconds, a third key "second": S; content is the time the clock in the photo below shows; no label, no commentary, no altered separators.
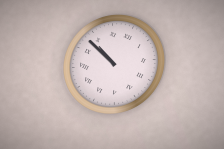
{"hour": 9, "minute": 48}
